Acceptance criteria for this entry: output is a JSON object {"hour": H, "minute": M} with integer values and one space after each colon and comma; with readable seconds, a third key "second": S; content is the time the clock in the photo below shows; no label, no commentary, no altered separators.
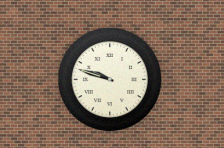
{"hour": 9, "minute": 48}
